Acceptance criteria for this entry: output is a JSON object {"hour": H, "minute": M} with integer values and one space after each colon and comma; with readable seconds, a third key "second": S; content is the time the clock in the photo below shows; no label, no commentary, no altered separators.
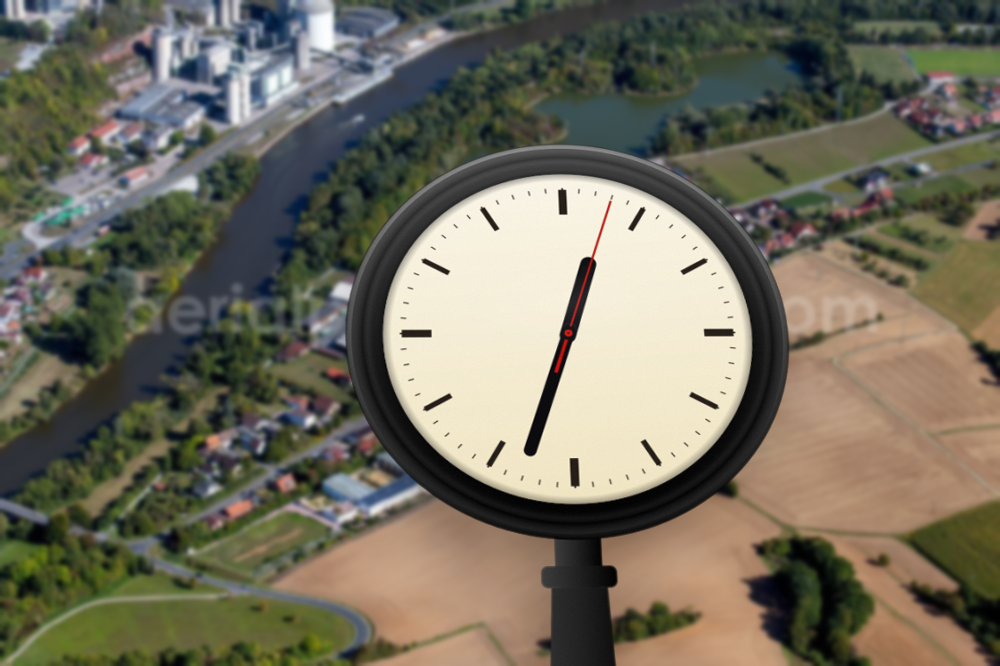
{"hour": 12, "minute": 33, "second": 3}
